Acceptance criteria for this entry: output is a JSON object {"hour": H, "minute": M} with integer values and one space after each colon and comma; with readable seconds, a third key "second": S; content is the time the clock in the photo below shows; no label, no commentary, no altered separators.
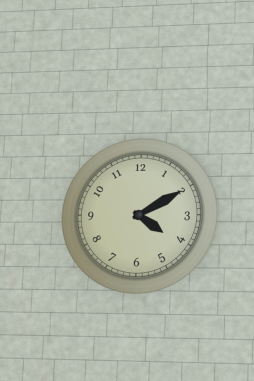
{"hour": 4, "minute": 10}
